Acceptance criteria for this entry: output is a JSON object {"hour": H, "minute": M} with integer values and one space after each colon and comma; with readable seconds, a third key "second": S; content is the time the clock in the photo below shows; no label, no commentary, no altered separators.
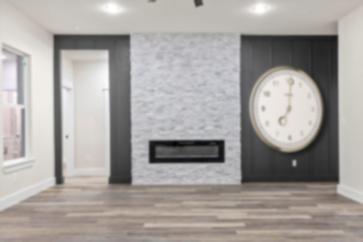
{"hour": 7, "minute": 1}
